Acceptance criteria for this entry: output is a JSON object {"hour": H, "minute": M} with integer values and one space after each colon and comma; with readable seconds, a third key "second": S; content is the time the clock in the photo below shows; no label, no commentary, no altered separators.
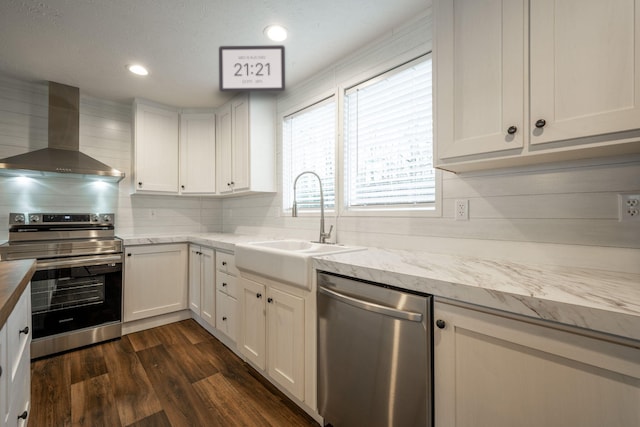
{"hour": 21, "minute": 21}
